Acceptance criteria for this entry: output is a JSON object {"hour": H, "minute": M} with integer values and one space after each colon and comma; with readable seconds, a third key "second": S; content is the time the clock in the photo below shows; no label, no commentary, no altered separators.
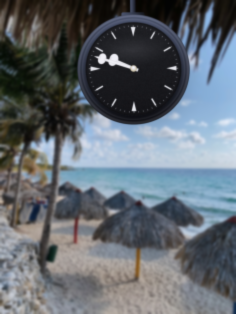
{"hour": 9, "minute": 48}
